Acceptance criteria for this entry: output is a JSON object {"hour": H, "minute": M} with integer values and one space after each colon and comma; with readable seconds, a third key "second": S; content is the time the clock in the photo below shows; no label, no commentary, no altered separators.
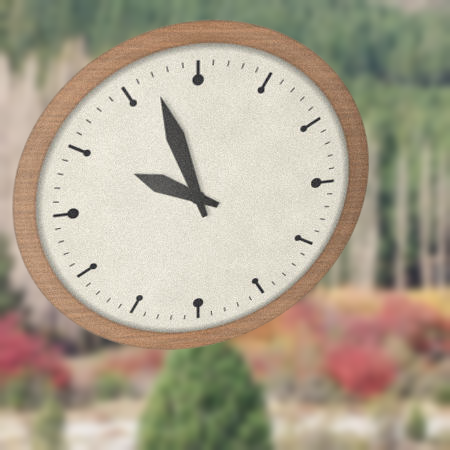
{"hour": 9, "minute": 57}
